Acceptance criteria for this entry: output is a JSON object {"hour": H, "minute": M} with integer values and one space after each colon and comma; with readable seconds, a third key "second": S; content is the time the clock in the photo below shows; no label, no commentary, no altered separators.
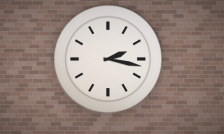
{"hour": 2, "minute": 17}
